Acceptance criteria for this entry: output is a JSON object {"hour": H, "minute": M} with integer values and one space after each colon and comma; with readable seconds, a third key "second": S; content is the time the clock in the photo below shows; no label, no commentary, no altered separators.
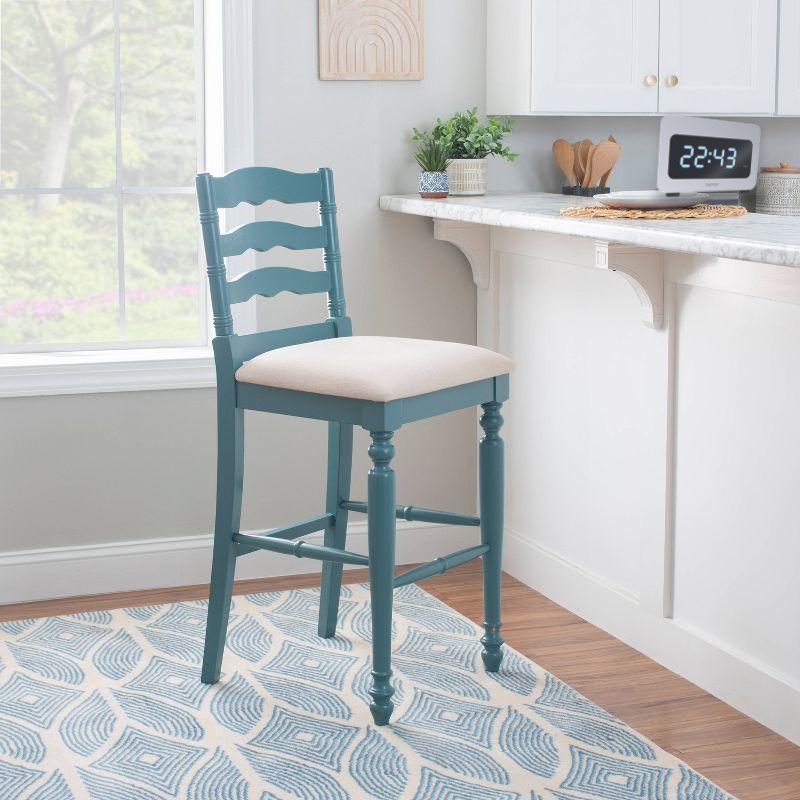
{"hour": 22, "minute": 43}
